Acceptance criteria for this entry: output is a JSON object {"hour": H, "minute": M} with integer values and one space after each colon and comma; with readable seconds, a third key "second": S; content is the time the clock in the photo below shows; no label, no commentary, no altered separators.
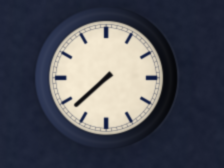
{"hour": 7, "minute": 38}
